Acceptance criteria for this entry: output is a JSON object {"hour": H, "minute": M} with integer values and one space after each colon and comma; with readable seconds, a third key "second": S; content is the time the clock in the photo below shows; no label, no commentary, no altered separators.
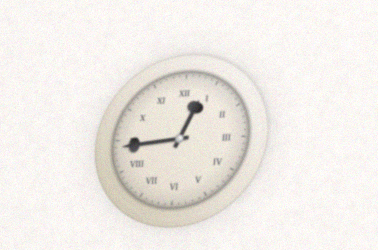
{"hour": 12, "minute": 44}
